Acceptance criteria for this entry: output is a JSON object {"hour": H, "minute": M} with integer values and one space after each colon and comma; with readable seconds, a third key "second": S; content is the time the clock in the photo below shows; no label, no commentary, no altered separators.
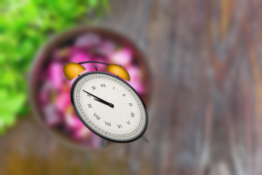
{"hour": 9, "minute": 51}
